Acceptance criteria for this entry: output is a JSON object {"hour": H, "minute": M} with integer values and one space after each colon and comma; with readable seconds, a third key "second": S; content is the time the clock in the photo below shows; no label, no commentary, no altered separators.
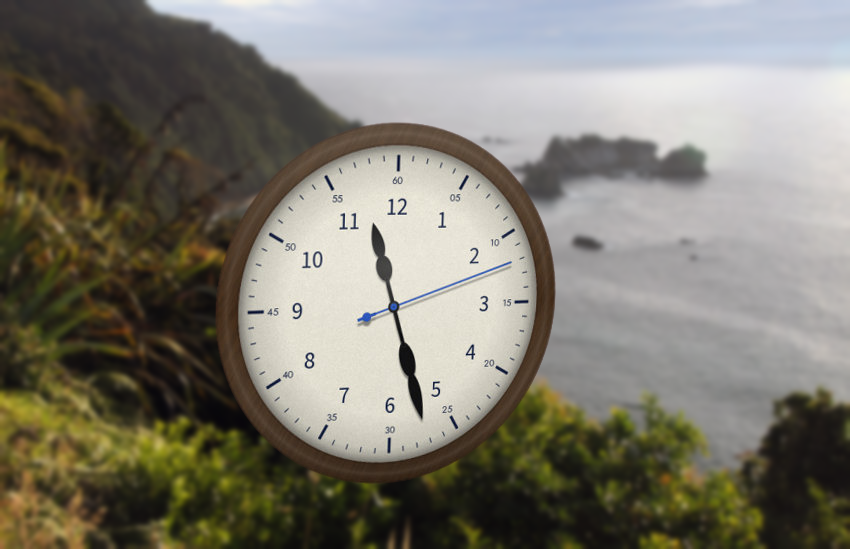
{"hour": 11, "minute": 27, "second": 12}
